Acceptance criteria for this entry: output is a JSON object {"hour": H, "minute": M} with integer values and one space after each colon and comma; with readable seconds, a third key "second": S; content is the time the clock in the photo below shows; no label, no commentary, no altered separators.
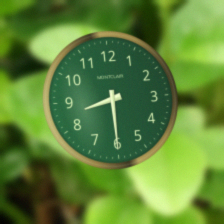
{"hour": 8, "minute": 30}
